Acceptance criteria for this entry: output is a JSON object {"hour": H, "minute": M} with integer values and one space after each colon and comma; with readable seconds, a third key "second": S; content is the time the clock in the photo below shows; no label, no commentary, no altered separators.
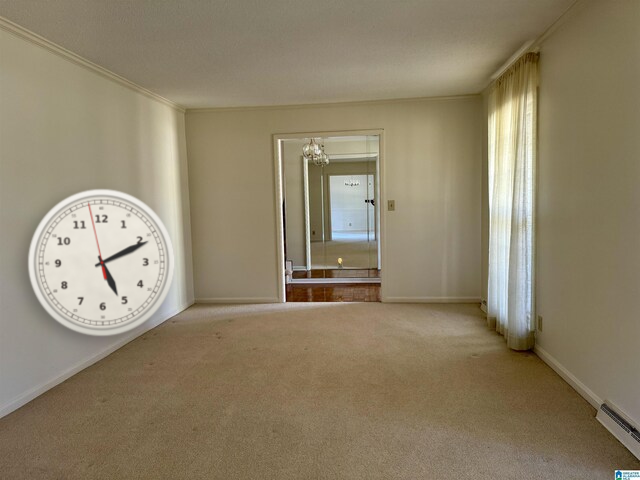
{"hour": 5, "minute": 10, "second": 58}
